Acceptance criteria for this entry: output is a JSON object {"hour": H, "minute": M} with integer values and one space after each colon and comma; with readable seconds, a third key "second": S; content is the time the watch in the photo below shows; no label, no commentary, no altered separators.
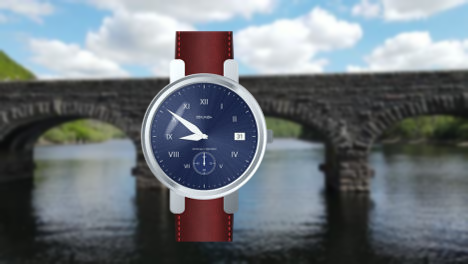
{"hour": 8, "minute": 51}
